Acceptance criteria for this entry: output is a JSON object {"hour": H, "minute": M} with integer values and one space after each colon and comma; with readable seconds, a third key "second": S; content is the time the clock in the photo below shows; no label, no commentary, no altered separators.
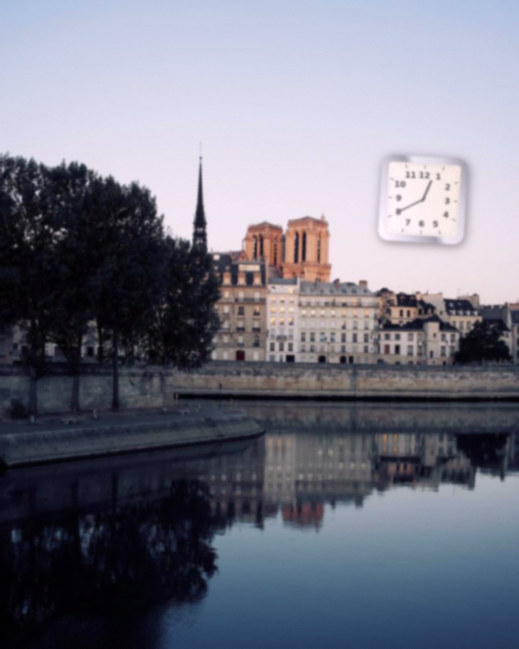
{"hour": 12, "minute": 40}
